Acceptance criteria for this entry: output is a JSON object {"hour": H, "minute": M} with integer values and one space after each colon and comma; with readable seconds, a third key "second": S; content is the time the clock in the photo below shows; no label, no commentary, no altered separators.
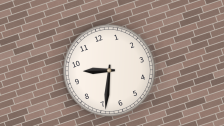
{"hour": 9, "minute": 34}
